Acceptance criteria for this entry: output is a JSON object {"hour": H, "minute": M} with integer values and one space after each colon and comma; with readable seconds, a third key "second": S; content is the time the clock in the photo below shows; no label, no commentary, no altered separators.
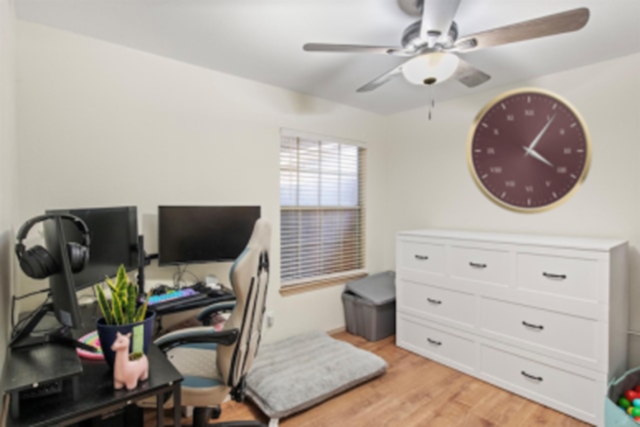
{"hour": 4, "minute": 6}
